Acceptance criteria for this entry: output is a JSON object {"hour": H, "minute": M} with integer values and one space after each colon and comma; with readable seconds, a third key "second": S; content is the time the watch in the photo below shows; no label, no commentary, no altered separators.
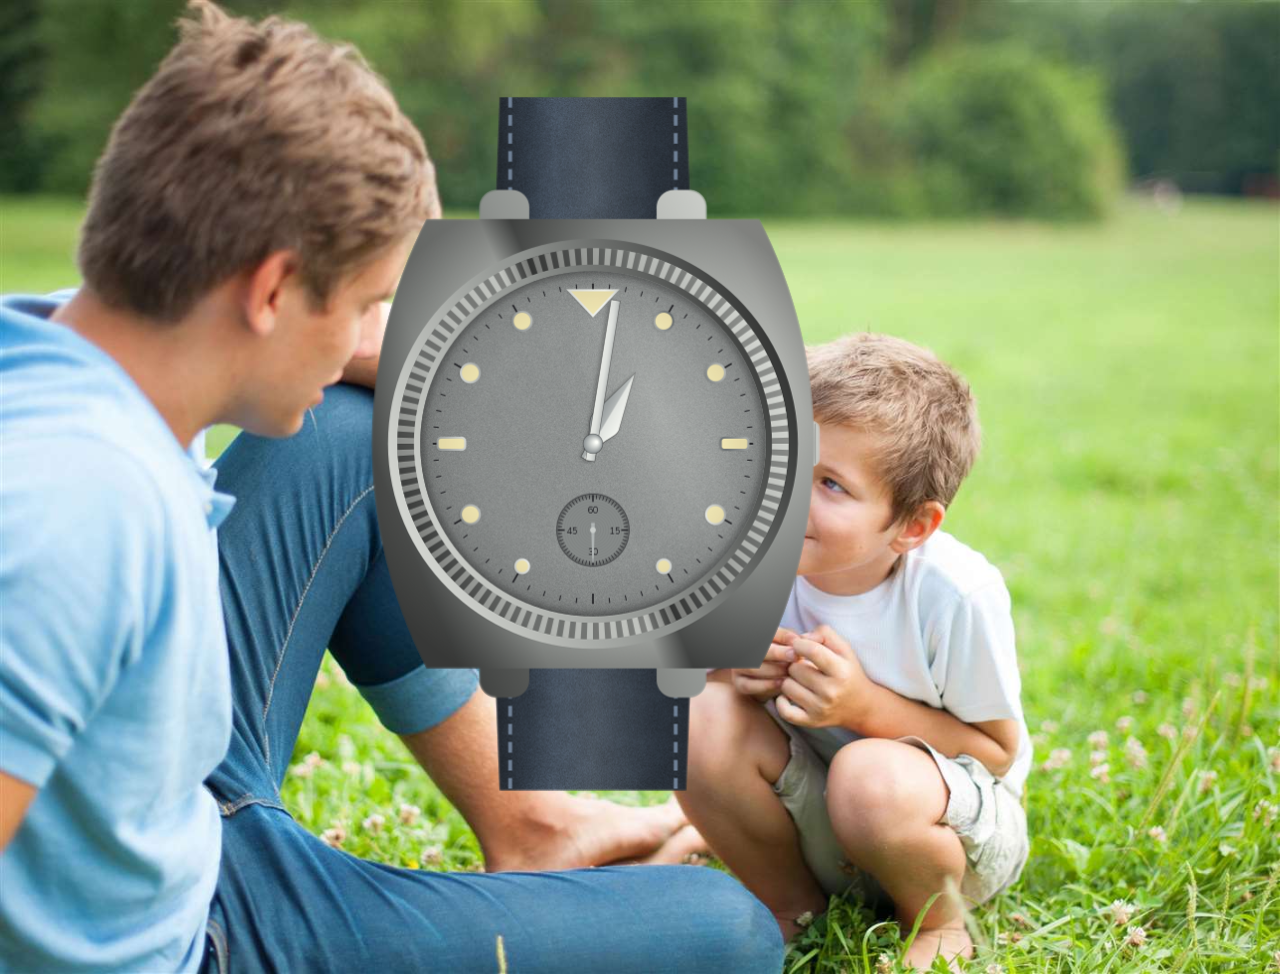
{"hour": 1, "minute": 1, "second": 30}
